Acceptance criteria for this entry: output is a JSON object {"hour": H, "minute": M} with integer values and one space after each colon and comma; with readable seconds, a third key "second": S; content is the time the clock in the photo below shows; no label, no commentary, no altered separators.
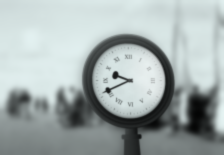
{"hour": 9, "minute": 41}
